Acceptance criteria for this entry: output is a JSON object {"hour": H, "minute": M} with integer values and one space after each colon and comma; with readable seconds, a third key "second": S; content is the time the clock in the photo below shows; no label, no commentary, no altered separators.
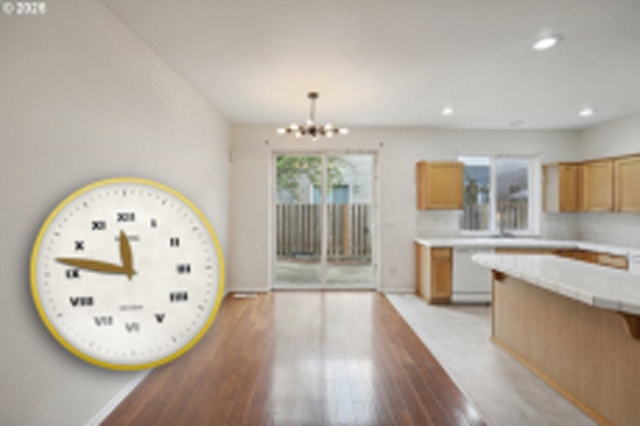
{"hour": 11, "minute": 47}
